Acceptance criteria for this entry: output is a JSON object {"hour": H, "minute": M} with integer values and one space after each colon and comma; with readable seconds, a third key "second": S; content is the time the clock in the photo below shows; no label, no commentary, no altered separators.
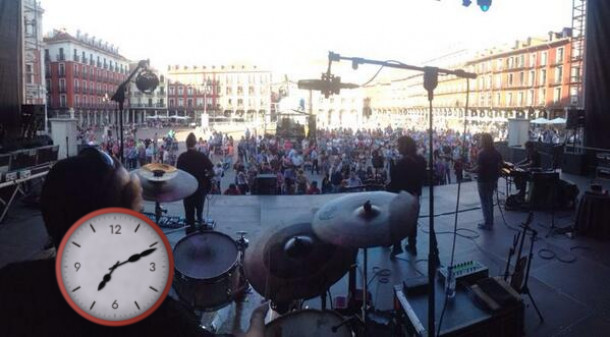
{"hour": 7, "minute": 11}
